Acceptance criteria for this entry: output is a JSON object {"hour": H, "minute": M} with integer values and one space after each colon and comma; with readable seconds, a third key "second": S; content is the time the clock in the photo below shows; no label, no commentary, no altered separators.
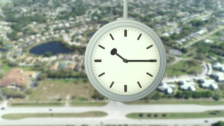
{"hour": 10, "minute": 15}
